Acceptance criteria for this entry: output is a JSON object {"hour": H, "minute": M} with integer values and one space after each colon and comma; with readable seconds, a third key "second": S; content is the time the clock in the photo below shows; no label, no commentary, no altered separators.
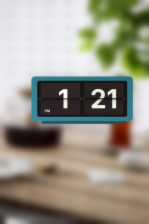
{"hour": 1, "minute": 21}
